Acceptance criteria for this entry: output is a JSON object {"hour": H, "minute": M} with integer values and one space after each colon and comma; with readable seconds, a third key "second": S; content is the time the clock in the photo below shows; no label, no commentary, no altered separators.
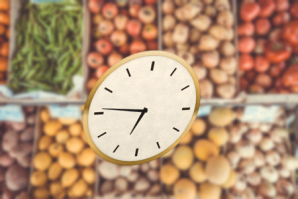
{"hour": 6, "minute": 46}
